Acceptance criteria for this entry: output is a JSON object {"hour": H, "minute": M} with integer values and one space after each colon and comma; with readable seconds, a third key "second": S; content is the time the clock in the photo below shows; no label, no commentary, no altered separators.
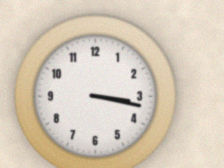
{"hour": 3, "minute": 17}
